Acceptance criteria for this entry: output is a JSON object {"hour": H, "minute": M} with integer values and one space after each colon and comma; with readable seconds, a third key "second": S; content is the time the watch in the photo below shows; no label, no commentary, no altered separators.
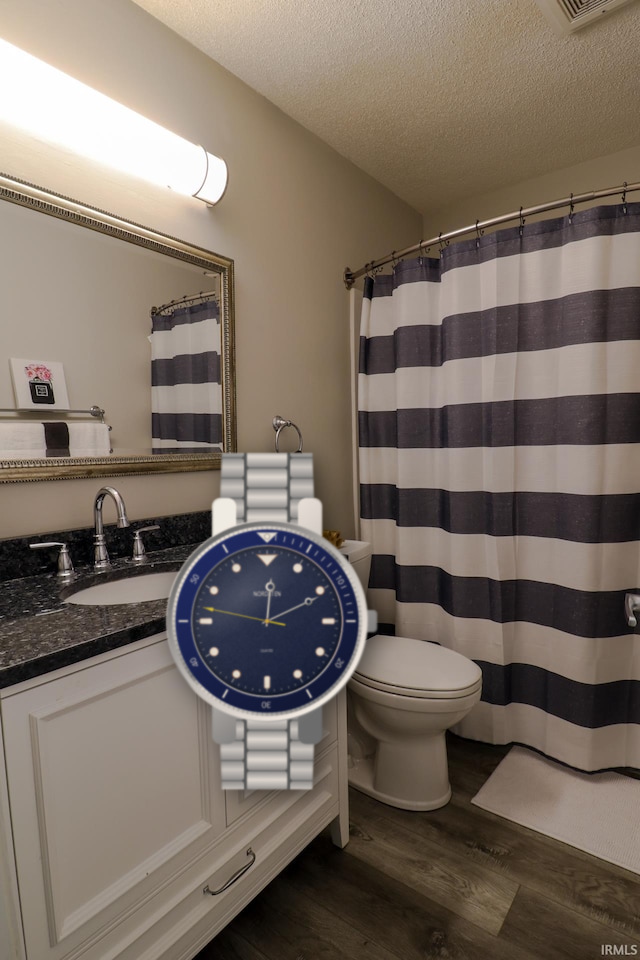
{"hour": 12, "minute": 10, "second": 47}
